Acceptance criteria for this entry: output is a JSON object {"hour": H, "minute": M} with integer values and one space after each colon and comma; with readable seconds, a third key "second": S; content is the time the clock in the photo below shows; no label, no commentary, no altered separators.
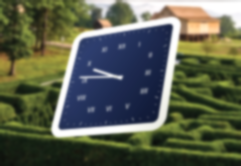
{"hour": 9, "minute": 46}
